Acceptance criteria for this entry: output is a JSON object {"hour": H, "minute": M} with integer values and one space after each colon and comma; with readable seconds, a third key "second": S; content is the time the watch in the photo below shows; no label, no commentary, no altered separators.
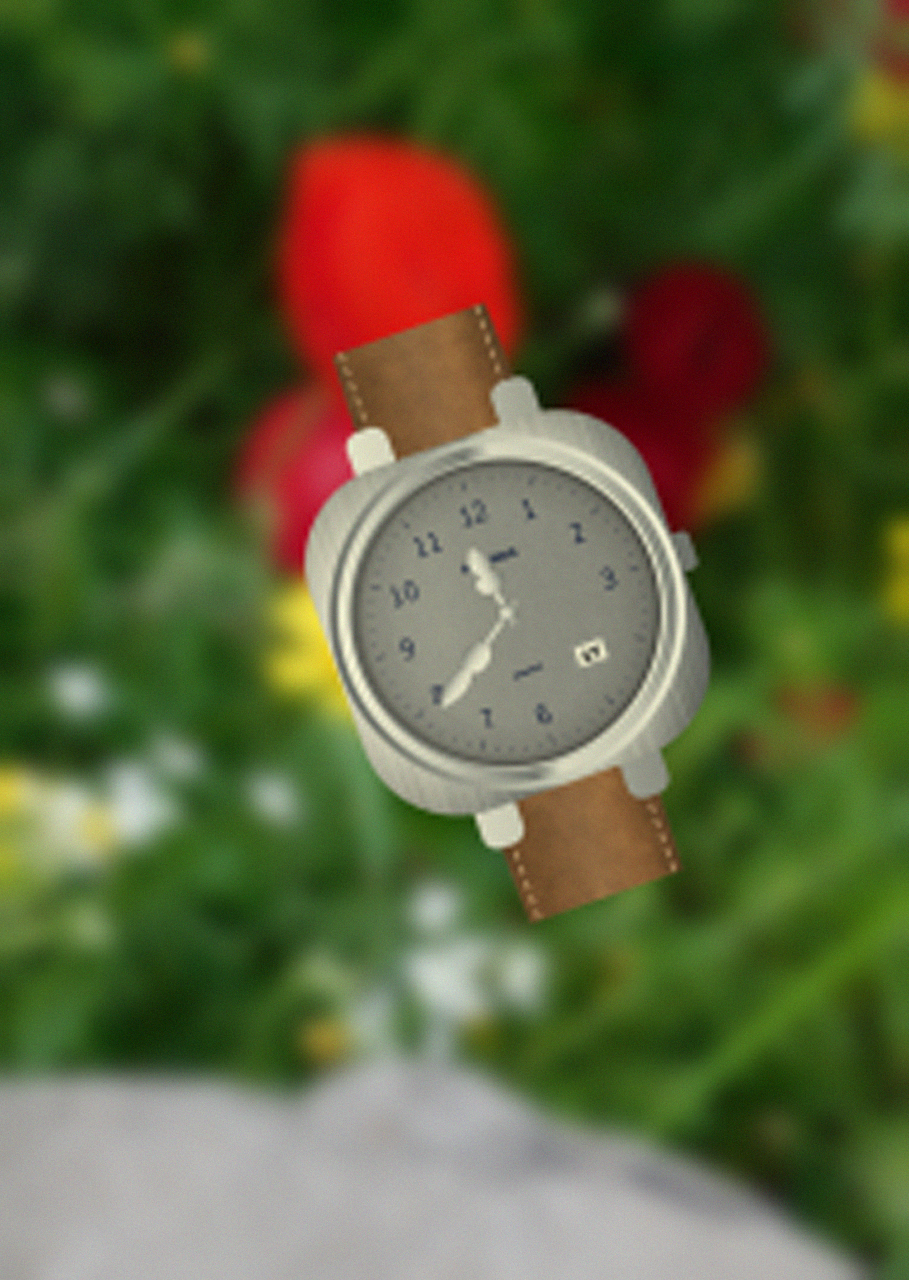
{"hour": 11, "minute": 39}
